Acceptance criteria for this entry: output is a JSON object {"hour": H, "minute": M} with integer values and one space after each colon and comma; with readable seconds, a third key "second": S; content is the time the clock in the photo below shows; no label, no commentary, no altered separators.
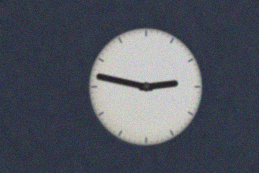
{"hour": 2, "minute": 47}
